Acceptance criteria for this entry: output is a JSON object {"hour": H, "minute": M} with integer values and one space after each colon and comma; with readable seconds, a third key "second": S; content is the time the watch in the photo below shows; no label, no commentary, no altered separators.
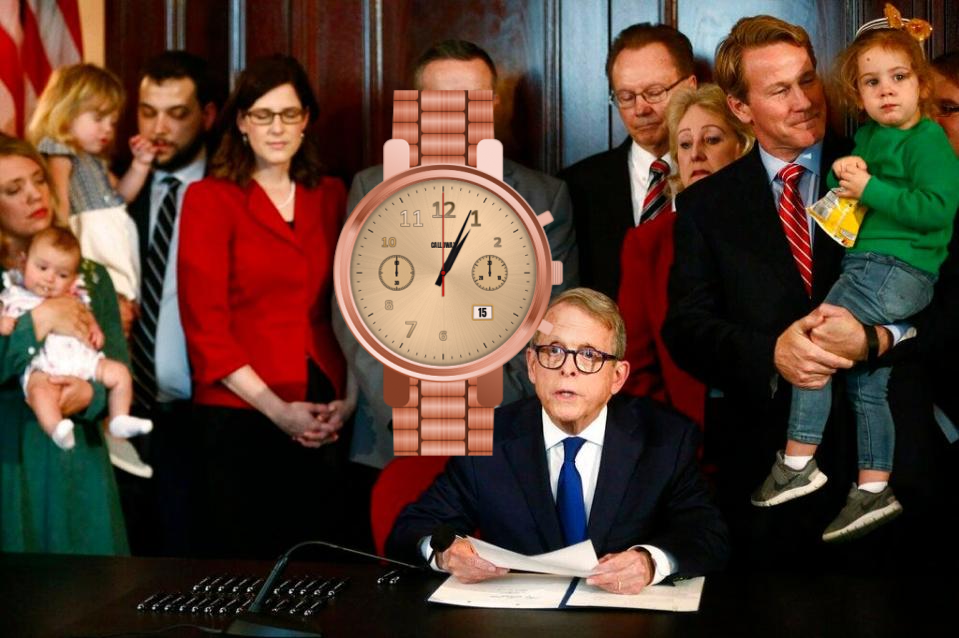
{"hour": 1, "minute": 4}
